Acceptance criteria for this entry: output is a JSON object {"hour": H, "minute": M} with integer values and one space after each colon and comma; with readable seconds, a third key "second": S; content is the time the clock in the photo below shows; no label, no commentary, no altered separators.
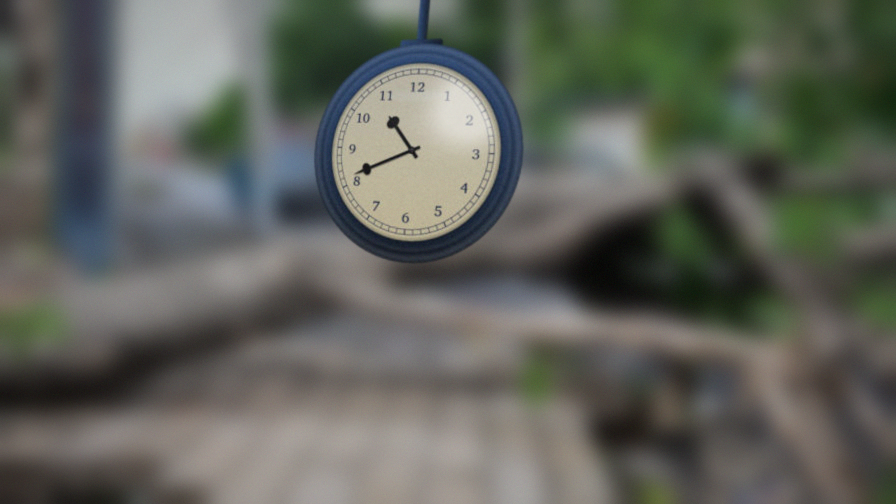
{"hour": 10, "minute": 41}
